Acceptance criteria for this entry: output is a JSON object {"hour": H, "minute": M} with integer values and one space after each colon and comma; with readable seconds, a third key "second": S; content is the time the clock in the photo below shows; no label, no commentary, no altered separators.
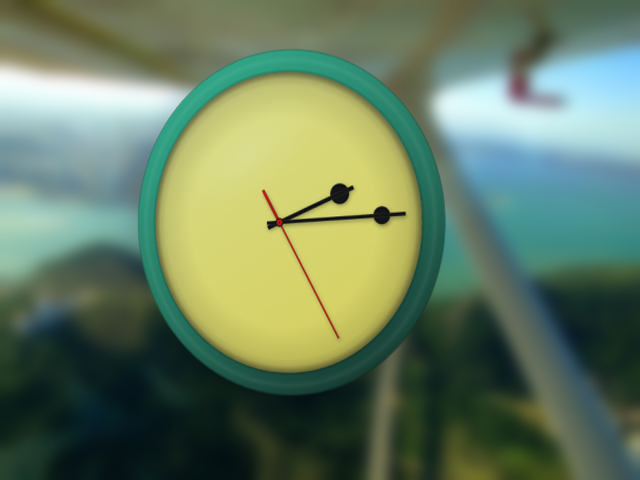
{"hour": 2, "minute": 14, "second": 25}
